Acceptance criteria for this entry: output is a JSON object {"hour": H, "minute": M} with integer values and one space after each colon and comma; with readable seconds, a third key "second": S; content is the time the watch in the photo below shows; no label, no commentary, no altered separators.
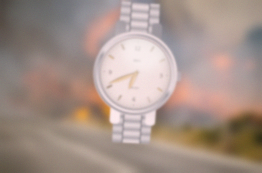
{"hour": 6, "minute": 41}
